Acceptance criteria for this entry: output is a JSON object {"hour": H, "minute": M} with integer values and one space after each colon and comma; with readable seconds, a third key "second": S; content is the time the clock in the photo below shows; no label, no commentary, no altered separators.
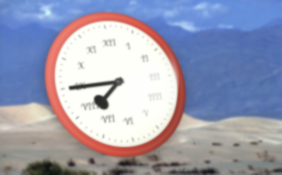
{"hour": 7, "minute": 45}
